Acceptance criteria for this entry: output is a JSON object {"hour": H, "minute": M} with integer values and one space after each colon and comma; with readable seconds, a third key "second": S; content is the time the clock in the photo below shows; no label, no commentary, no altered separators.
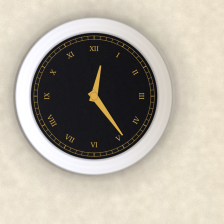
{"hour": 12, "minute": 24}
